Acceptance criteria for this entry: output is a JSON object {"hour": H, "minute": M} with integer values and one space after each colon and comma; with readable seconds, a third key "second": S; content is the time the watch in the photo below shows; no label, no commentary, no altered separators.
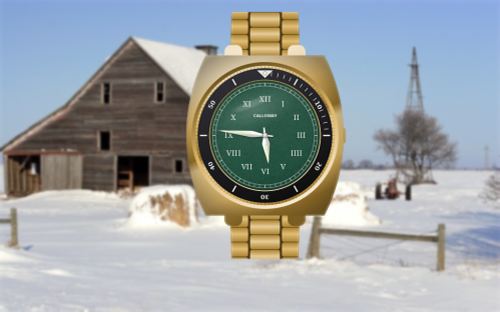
{"hour": 5, "minute": 46}
